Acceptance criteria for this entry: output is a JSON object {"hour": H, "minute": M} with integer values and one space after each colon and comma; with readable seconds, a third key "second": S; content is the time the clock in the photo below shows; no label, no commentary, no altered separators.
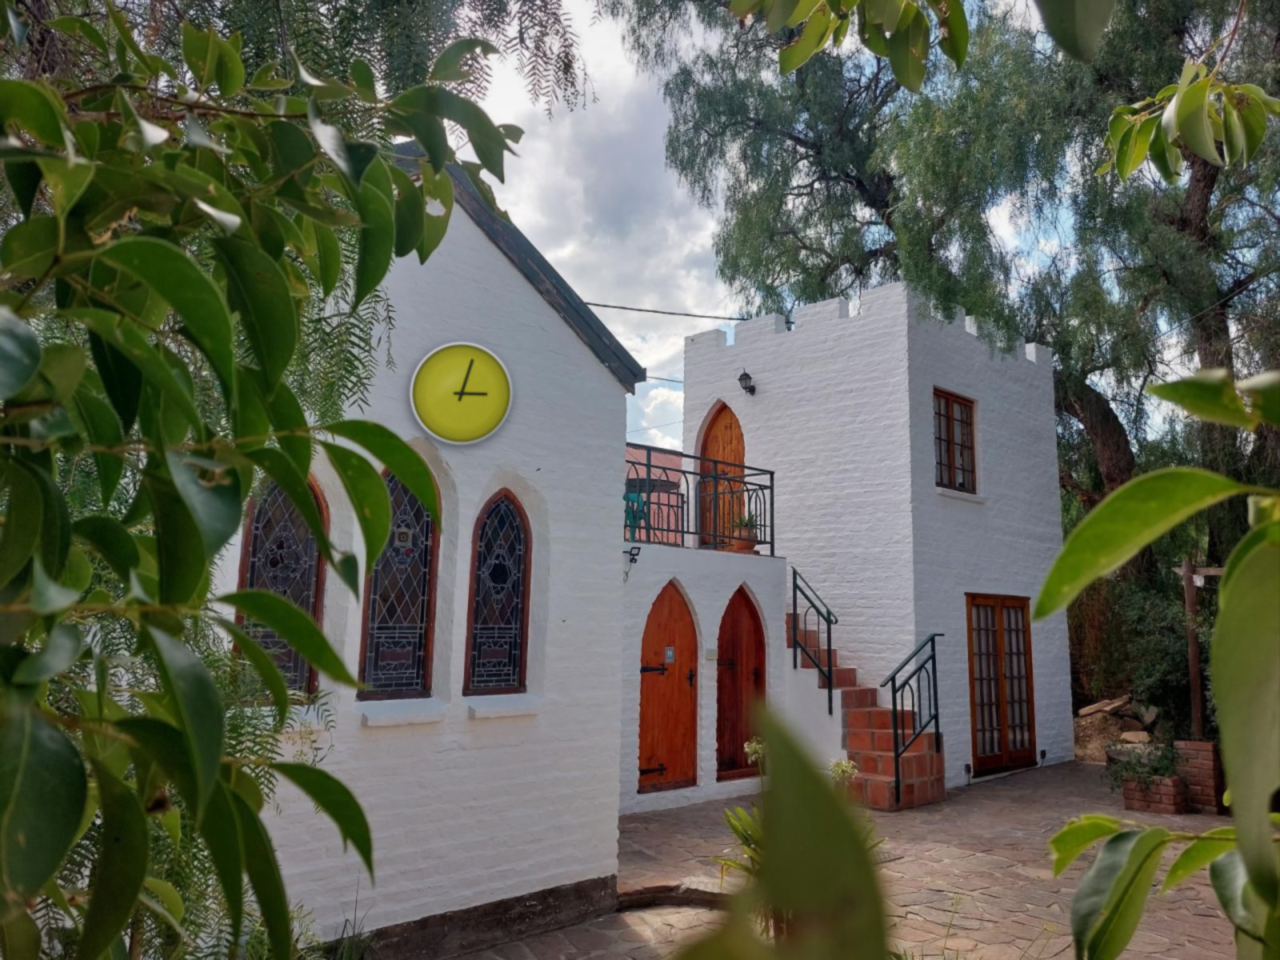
{"hour": 3, "minute": 3}
